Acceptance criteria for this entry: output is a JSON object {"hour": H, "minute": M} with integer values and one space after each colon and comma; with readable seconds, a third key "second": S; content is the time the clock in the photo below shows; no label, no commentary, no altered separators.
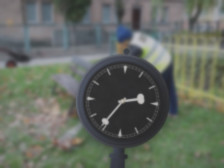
{"hour": 2, "minute": 36}
